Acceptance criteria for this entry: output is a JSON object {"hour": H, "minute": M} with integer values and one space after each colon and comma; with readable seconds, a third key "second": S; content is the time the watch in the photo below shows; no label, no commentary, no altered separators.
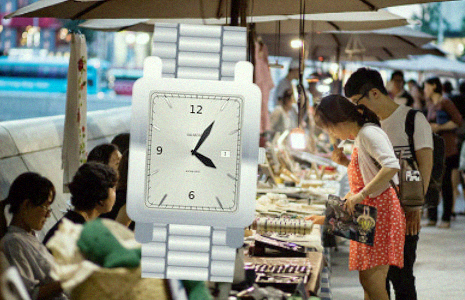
{"hour": 4, "minute": 5}
